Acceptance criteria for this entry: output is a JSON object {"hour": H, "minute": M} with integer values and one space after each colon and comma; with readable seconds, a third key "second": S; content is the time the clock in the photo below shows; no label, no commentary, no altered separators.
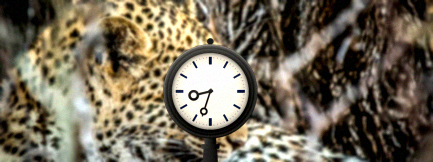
{"hour": 8, "minute": 33}
